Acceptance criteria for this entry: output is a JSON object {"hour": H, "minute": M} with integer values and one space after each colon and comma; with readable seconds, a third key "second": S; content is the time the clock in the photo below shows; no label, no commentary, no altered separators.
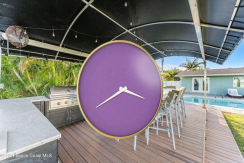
{"hour": 3, "minute": 40}
